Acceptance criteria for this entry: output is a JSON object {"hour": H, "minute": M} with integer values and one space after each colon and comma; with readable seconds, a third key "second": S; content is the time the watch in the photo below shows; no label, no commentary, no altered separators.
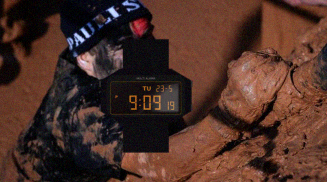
{"hour": 9, "minute": 9, "second": 19}
